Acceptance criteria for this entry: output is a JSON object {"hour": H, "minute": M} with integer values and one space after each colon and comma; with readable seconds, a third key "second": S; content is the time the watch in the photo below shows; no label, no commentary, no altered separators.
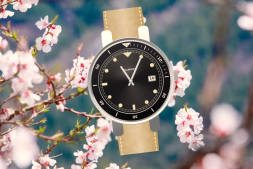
{"hour": 11, "minute": 5}
